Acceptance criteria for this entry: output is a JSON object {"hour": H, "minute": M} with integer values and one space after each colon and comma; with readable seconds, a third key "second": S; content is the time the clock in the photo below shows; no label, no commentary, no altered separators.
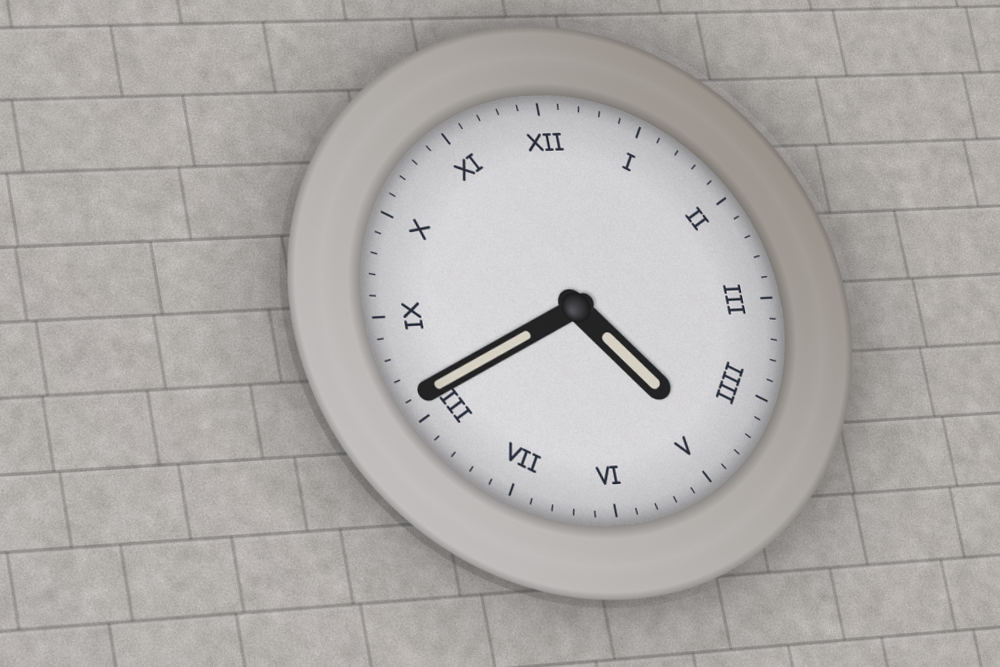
{"hour": 4, "minute": 41}
